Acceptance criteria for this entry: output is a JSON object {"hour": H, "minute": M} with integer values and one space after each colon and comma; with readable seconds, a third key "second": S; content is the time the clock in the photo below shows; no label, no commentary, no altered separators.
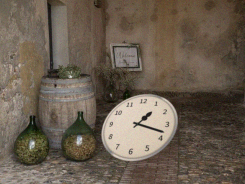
{"hour": 1, "minute": 18}
